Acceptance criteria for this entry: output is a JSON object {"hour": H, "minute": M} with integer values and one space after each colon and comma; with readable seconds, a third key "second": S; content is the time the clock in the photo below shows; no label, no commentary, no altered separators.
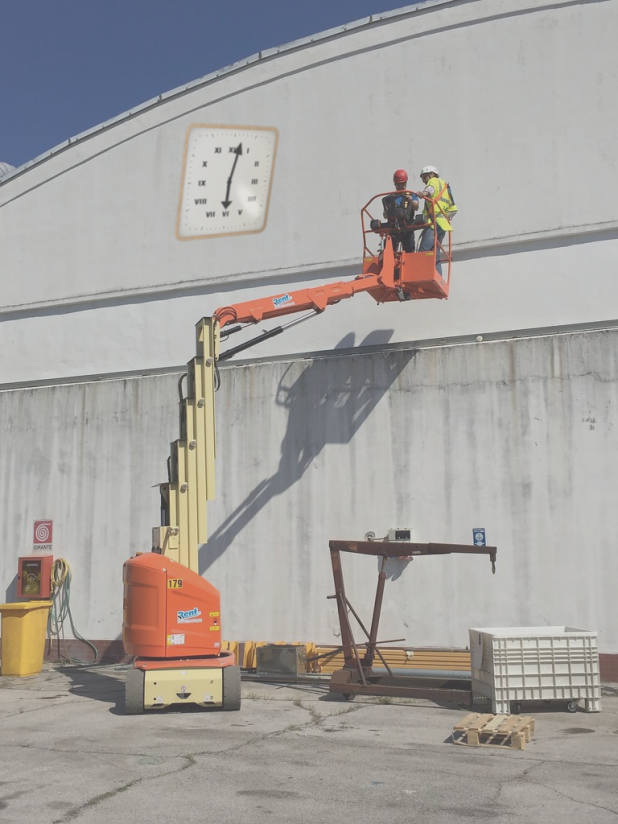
{"hour": 6, "minute": 2}
